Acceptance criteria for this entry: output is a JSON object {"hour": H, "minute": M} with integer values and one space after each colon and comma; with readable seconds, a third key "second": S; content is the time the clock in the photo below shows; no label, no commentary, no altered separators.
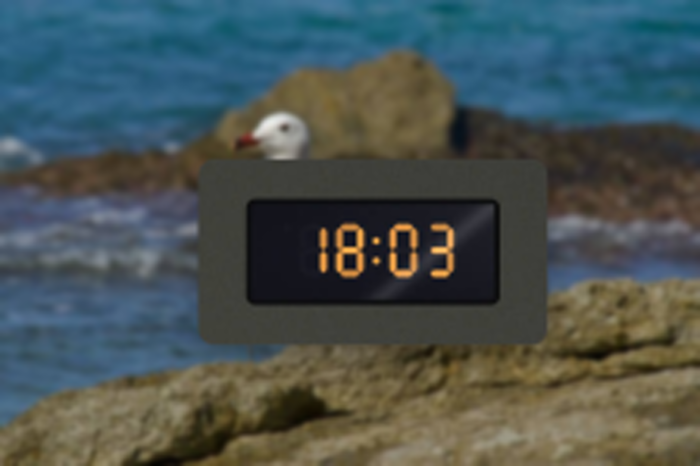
{"hour": 18, "minute": 3}
